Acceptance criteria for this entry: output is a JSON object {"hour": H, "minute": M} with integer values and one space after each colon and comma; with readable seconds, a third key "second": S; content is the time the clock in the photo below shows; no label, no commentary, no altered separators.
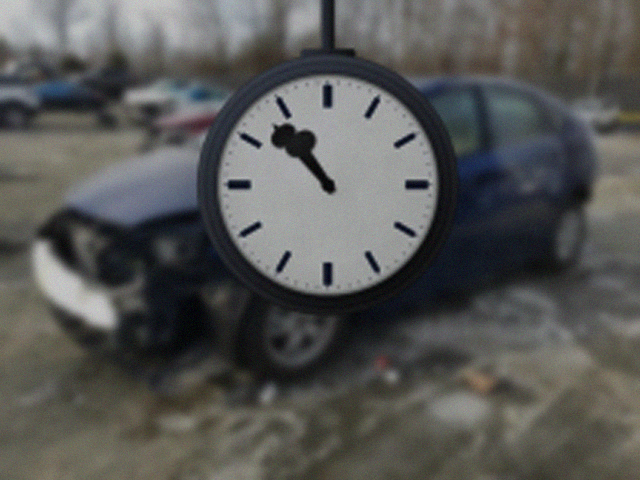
{"hour": 10, "minute": 53}
